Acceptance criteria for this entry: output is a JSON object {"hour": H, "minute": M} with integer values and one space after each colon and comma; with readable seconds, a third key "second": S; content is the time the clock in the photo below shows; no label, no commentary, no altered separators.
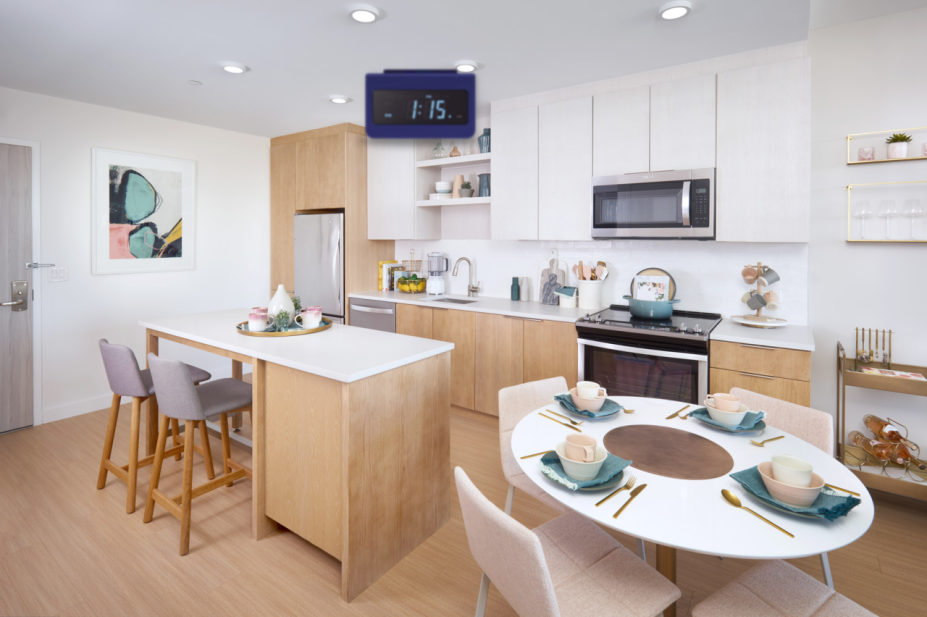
{"hour": 1, "minute": 15}
